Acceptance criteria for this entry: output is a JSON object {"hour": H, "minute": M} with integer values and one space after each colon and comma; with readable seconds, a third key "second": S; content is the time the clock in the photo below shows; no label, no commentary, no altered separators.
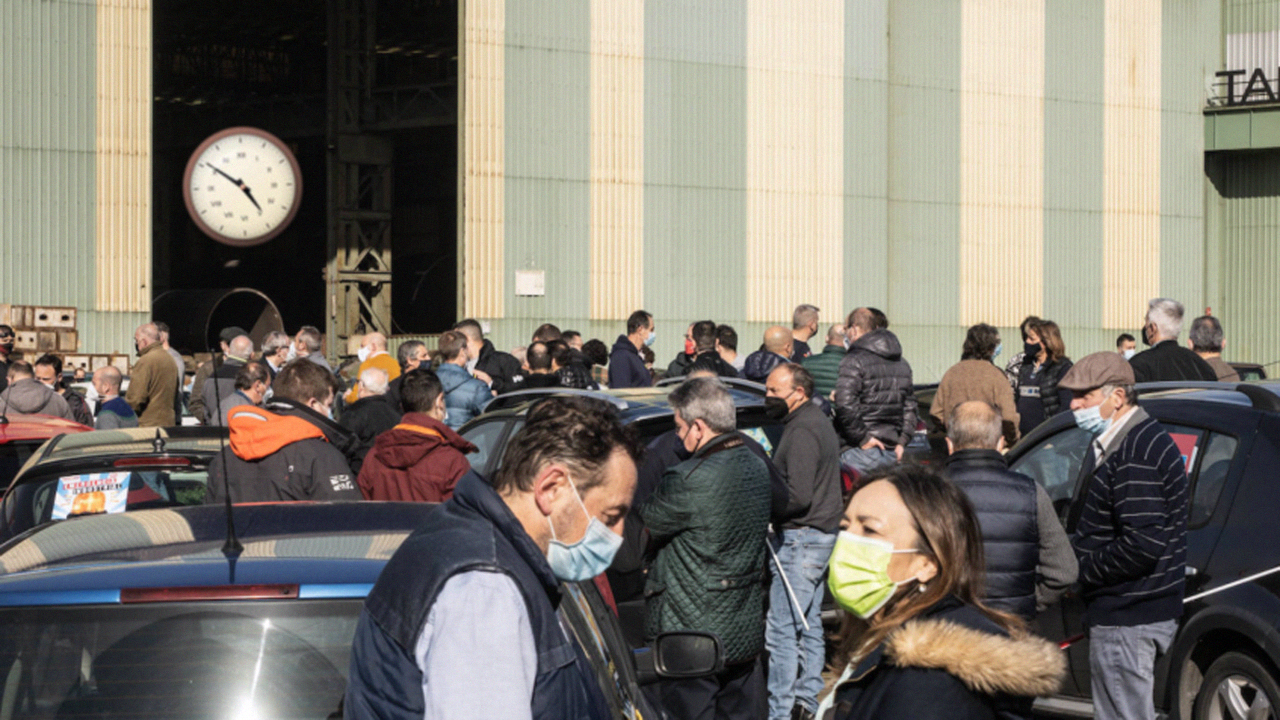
{"hour": 4, "minute": 51}
